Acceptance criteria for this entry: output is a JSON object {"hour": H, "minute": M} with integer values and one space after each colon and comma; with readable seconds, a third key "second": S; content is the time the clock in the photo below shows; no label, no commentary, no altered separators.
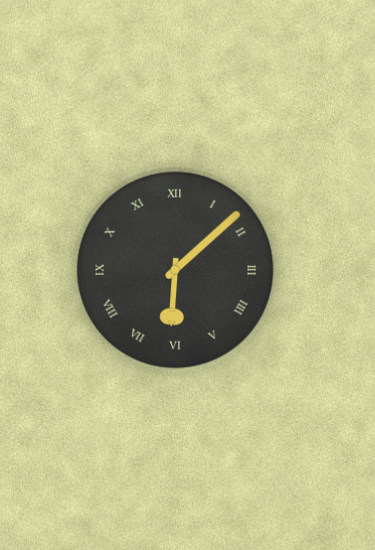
{"hour": 6, "minute": 8}
